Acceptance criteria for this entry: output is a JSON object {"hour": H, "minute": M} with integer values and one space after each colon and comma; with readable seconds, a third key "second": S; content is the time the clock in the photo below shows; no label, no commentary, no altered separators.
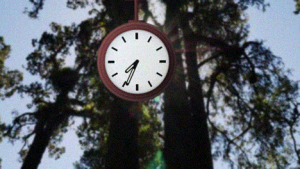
{"hour": 7, "minute": 34}
